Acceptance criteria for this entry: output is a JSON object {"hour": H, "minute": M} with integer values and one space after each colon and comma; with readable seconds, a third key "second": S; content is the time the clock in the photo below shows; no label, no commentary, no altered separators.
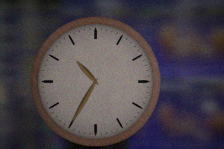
{"hour": 10, "minute": 35}
